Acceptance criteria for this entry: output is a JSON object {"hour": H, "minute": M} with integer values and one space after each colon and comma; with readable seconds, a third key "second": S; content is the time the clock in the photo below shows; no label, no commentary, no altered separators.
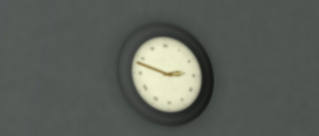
{"hour": 2, "minute": 48}
